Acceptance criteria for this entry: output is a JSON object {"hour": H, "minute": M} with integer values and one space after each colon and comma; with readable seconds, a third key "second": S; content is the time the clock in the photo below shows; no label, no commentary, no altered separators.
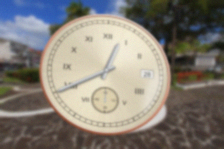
{"hour": 12, "minute": 40}
